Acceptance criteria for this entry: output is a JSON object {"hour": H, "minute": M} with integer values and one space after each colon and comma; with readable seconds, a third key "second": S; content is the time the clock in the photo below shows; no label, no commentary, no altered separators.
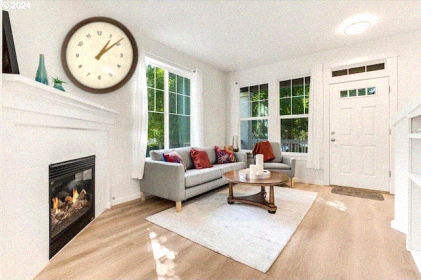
{"hour": 1, "minute": 9}
